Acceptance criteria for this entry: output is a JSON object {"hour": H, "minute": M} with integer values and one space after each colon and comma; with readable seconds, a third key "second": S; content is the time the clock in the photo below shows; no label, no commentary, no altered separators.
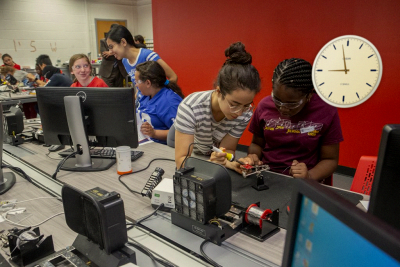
{"hour": 8, "minute": 58}
